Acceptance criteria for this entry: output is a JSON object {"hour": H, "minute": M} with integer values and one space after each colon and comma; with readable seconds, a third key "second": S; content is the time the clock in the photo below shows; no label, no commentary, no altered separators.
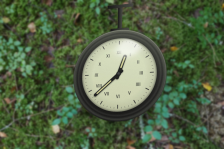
{"hour": 12, "minute": 38}
